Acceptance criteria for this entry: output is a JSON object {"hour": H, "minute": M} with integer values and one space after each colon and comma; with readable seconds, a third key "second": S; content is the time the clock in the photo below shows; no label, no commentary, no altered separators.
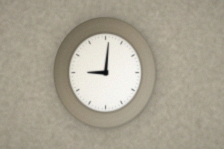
{"hour": 9, "minute": 1}
